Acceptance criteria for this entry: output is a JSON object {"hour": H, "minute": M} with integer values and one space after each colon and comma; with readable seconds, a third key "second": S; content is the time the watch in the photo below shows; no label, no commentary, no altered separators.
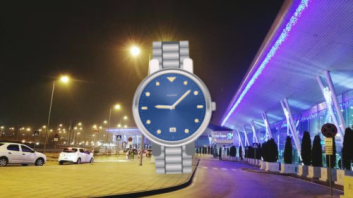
{"hour": 9, "minute": 8}
